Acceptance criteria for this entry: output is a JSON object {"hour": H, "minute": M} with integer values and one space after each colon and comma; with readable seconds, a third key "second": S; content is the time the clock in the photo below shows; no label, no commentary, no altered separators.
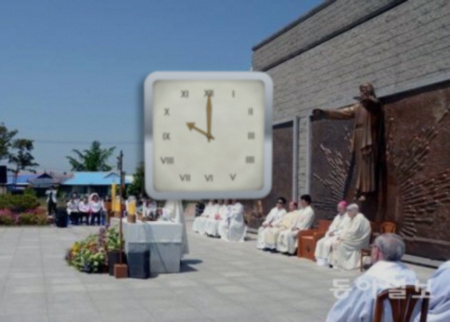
{"hour": 10, "minute": 0}
